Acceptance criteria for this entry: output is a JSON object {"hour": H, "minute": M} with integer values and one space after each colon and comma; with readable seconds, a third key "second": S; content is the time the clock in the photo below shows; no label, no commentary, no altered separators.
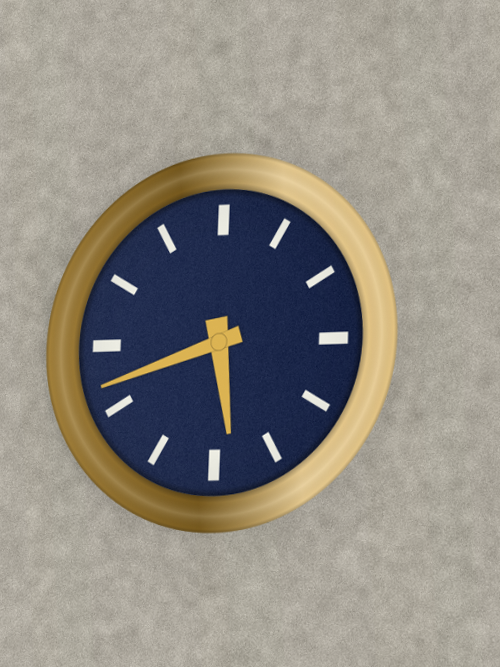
{"hour": 5, "minute": 42}
